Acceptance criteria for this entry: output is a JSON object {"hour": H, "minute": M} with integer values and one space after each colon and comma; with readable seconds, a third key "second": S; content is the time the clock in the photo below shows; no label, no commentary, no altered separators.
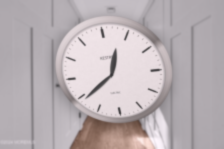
{"hour": 12, "minute": 39}
